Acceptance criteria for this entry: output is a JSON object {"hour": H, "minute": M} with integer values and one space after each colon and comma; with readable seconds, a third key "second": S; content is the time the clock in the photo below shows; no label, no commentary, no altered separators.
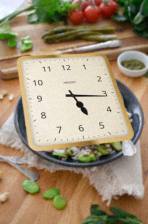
{"hour": 5, "minute": 16}
